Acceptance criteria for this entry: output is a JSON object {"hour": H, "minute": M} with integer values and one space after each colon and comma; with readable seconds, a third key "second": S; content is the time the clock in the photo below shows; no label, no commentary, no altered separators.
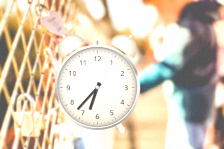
{"hour": 6, "minute": 37}
